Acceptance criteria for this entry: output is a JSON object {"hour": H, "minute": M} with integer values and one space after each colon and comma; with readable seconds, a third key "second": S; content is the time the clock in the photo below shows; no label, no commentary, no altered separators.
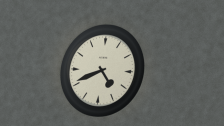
{"hour": 4, "minute": 41}
